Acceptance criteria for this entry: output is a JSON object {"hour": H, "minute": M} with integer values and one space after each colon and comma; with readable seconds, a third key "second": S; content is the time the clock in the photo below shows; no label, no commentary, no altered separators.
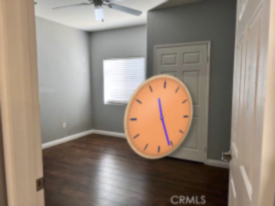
{"hour": 11, "minute": 26}
